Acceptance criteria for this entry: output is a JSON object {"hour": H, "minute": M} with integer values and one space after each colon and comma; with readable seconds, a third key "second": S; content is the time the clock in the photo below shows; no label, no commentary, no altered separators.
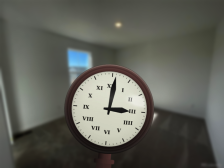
{"hour": 3, "minute": 1}
